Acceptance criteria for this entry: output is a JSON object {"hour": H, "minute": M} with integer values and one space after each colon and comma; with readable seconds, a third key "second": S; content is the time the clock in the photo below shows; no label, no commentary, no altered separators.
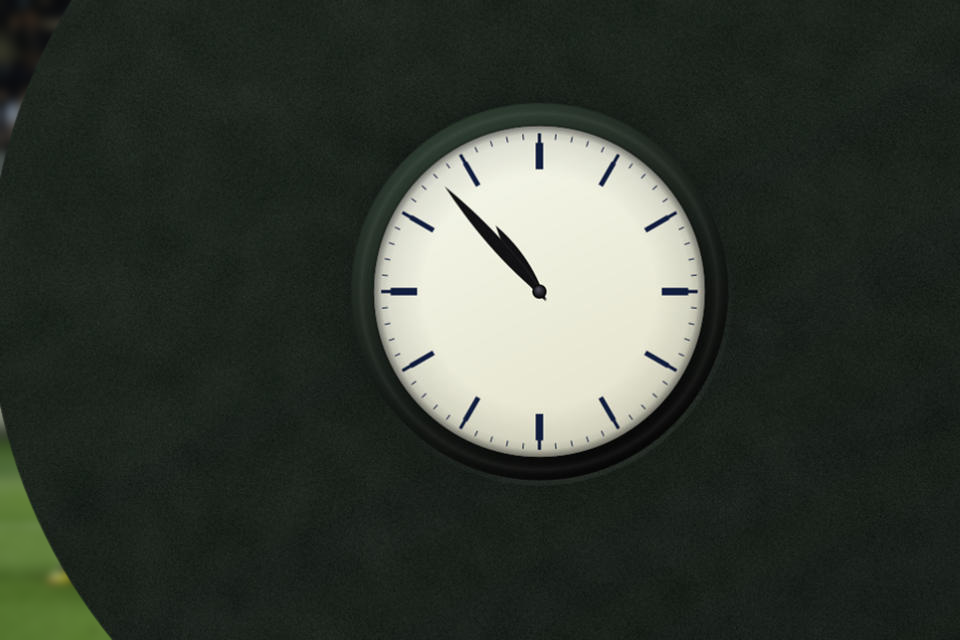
{"hour": 10, "minute": 53}
